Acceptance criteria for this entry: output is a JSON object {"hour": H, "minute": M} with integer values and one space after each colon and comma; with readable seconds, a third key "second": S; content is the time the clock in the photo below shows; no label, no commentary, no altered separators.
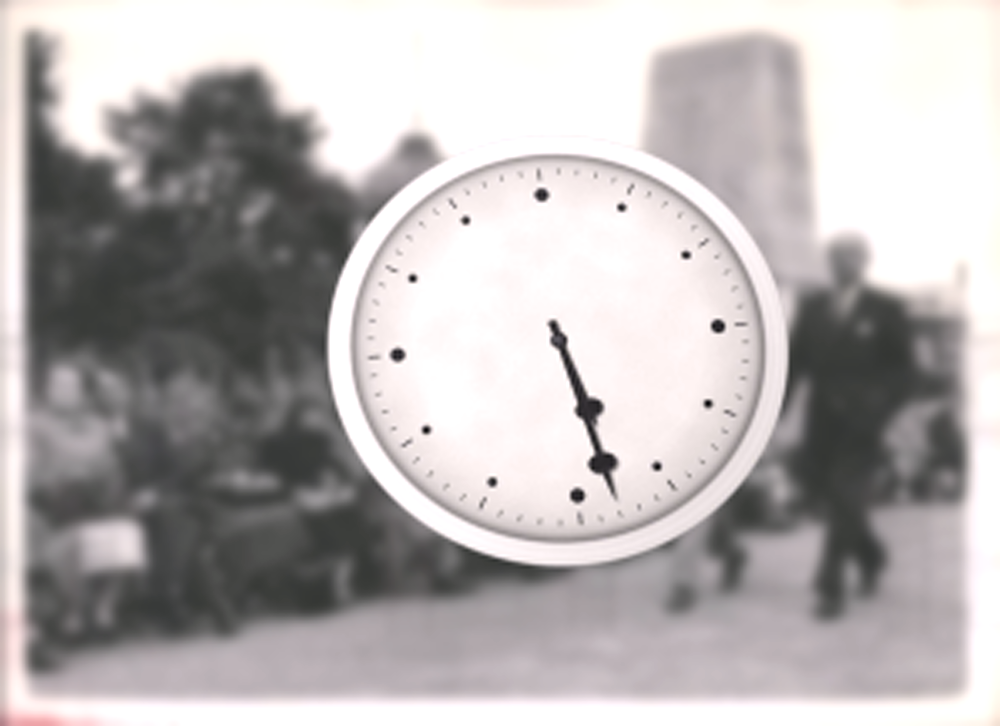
{"hour": 5, "minute": 28}
